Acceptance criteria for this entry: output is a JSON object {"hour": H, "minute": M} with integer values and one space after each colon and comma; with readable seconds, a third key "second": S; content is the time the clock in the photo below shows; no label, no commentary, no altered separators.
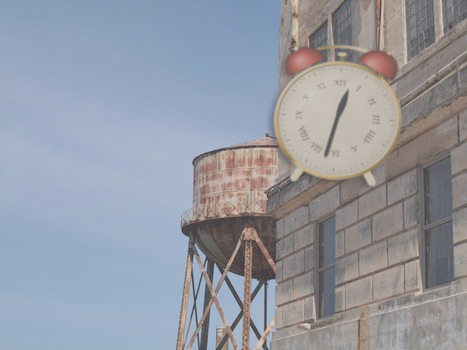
{"hour": 12, "minute": 32}
